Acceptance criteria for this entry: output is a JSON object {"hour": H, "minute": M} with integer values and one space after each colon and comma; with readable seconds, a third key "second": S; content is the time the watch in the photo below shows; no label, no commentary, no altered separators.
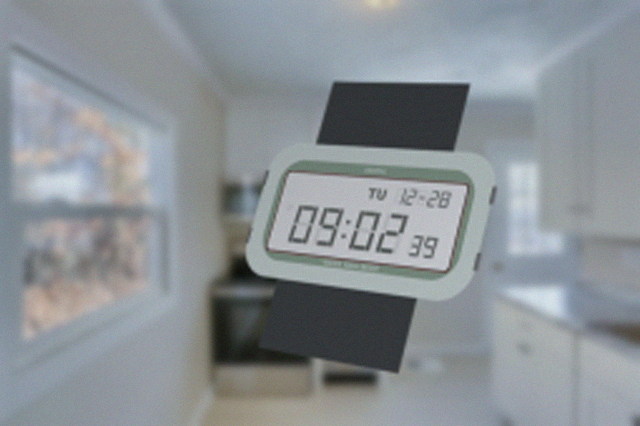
{"hour": 9, "minute": 2, "second": 39}
